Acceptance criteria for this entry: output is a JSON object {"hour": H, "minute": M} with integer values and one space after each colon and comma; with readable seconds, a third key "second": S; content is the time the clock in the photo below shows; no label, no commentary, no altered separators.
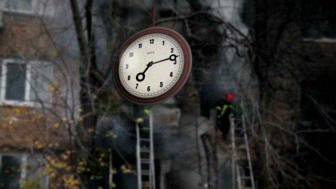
{"hour": 7, "minute": 13}
